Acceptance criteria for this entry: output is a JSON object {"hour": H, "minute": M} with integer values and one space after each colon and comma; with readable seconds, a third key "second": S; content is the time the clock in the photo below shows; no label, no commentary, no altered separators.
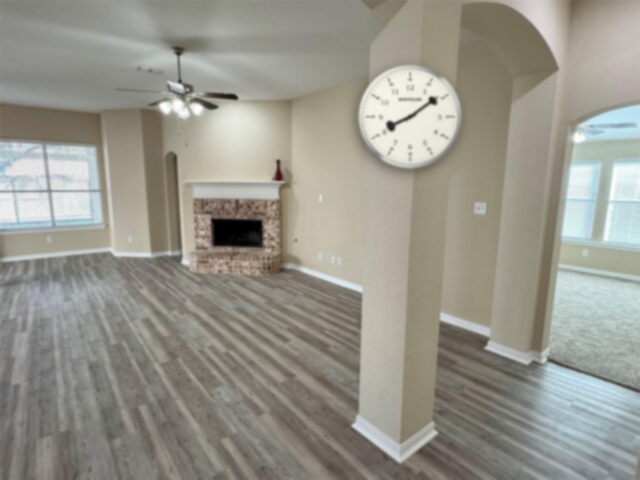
{"hour": 8, "minute": 9}
